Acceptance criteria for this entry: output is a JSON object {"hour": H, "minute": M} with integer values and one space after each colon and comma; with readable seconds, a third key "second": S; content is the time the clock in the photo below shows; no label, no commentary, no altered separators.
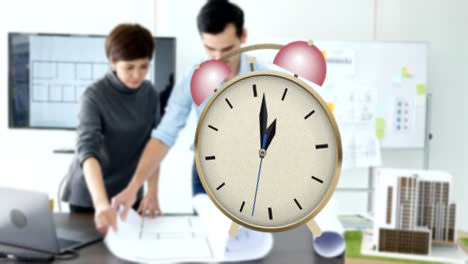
{"hour": 1, "minute": 1, "second": 33}
